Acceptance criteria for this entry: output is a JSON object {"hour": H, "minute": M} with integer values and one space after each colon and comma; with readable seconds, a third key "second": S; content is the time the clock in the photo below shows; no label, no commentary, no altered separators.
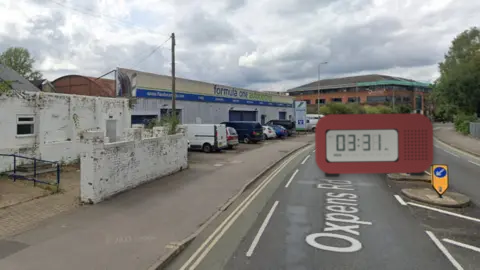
{"hour": 3, "minute": 31}
